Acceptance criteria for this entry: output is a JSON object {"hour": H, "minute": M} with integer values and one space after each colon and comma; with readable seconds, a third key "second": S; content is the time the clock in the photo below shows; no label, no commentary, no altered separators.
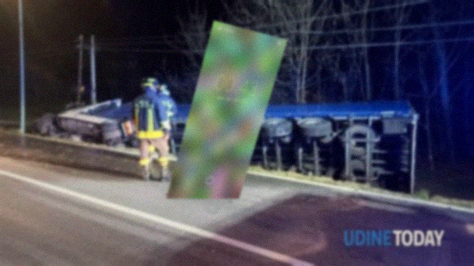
{"hour": 0, "minute": 43}
